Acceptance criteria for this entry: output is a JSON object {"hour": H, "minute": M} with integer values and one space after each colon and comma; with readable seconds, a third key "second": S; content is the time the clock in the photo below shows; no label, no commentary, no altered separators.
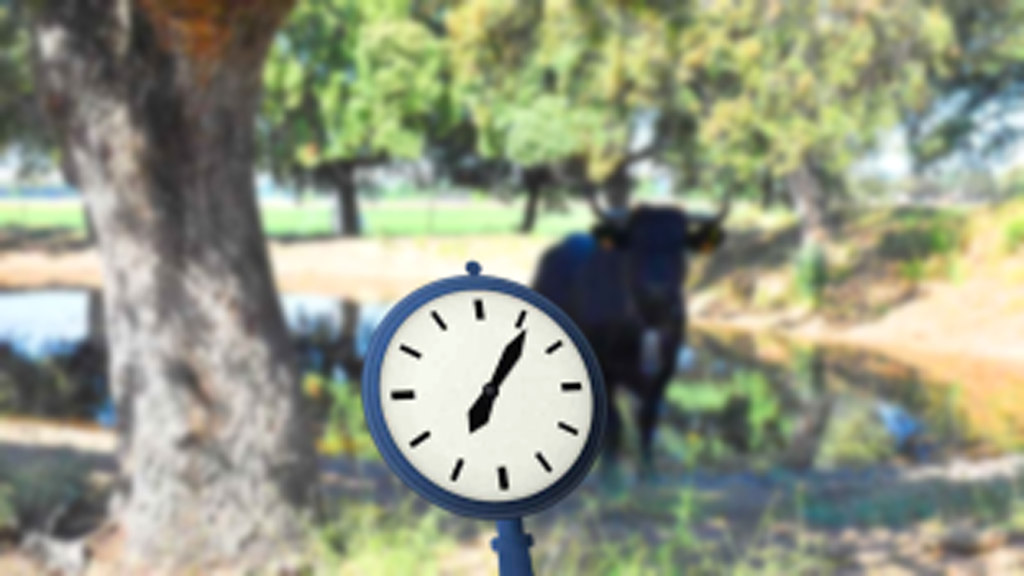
{"hour": 7, "minute": 6}
